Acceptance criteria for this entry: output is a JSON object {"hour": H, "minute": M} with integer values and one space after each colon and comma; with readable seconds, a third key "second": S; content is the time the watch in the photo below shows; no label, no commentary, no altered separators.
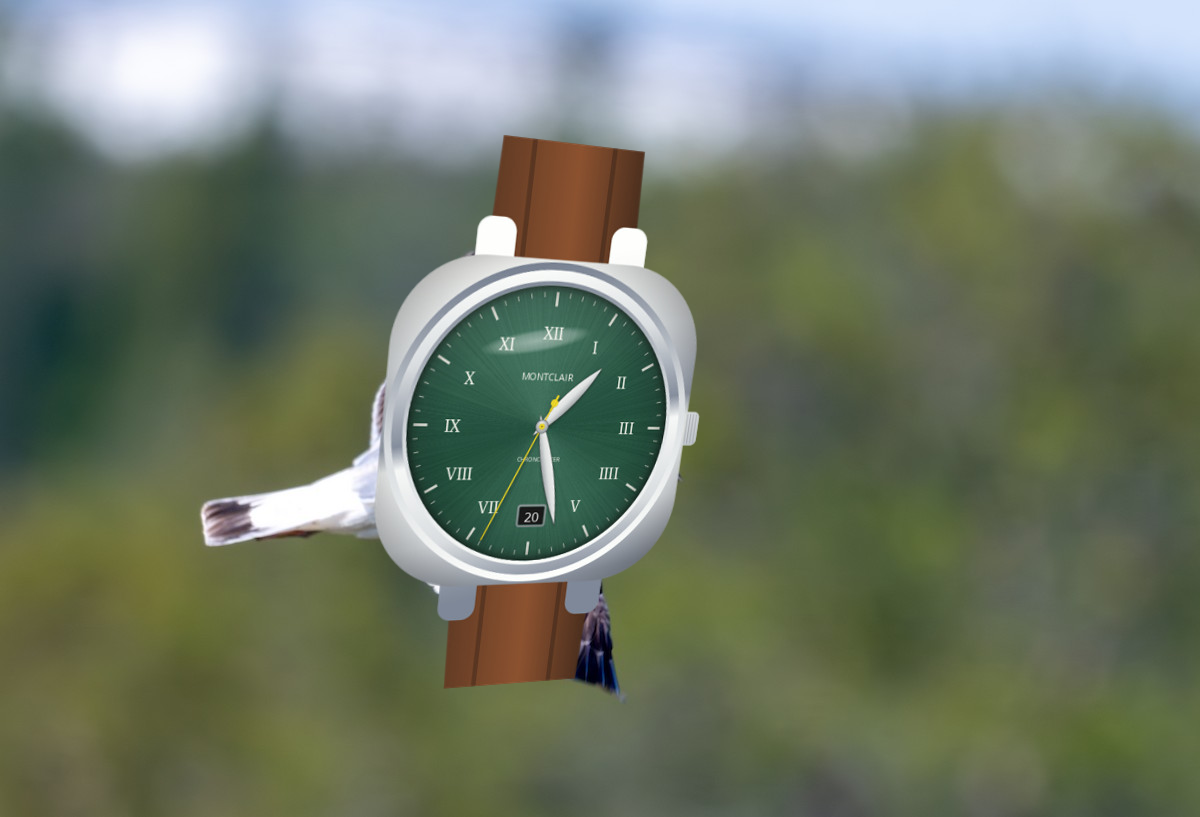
{"hour": 1, "minute": 27, "second": 34}
